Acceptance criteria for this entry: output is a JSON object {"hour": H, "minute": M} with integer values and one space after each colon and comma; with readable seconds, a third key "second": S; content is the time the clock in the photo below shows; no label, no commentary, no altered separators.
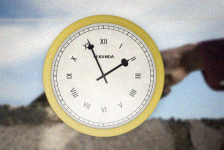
{"hour": 1, "minute": 56}
